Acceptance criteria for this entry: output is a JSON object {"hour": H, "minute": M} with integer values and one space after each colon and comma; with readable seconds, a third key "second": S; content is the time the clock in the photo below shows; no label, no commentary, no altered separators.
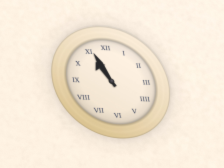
{"hour": 10, "minute": 56}
